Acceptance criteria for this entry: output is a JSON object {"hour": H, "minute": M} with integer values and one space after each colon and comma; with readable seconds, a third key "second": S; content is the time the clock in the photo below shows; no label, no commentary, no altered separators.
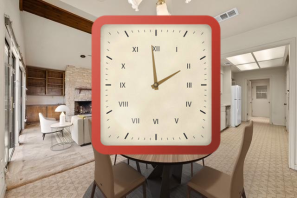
{"hour": 1, "minute": 59}
